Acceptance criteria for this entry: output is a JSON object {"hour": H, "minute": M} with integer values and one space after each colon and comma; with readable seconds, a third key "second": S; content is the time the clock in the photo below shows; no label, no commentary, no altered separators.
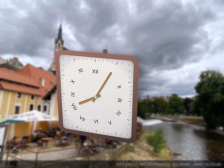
{"hour": 8, "minute": 5}
